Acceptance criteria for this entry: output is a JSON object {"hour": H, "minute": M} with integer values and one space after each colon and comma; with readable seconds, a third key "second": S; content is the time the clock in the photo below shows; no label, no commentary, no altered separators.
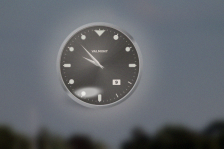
{"hour": 9, "minute": 53}
